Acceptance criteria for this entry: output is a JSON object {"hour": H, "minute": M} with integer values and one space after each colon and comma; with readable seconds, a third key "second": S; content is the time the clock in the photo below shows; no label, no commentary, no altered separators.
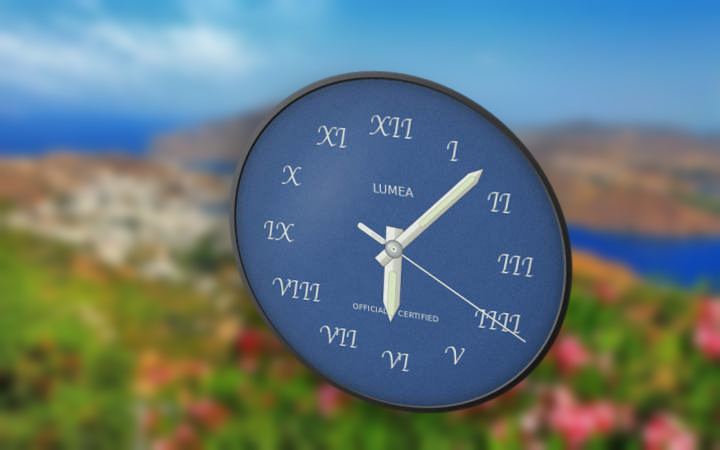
{"hour": 6, "minute": 7, "second": 20}
